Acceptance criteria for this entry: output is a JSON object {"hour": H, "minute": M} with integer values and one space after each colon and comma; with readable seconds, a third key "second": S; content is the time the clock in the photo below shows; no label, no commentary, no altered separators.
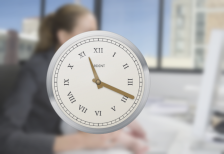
{"hour": 11, "minute": 19}
